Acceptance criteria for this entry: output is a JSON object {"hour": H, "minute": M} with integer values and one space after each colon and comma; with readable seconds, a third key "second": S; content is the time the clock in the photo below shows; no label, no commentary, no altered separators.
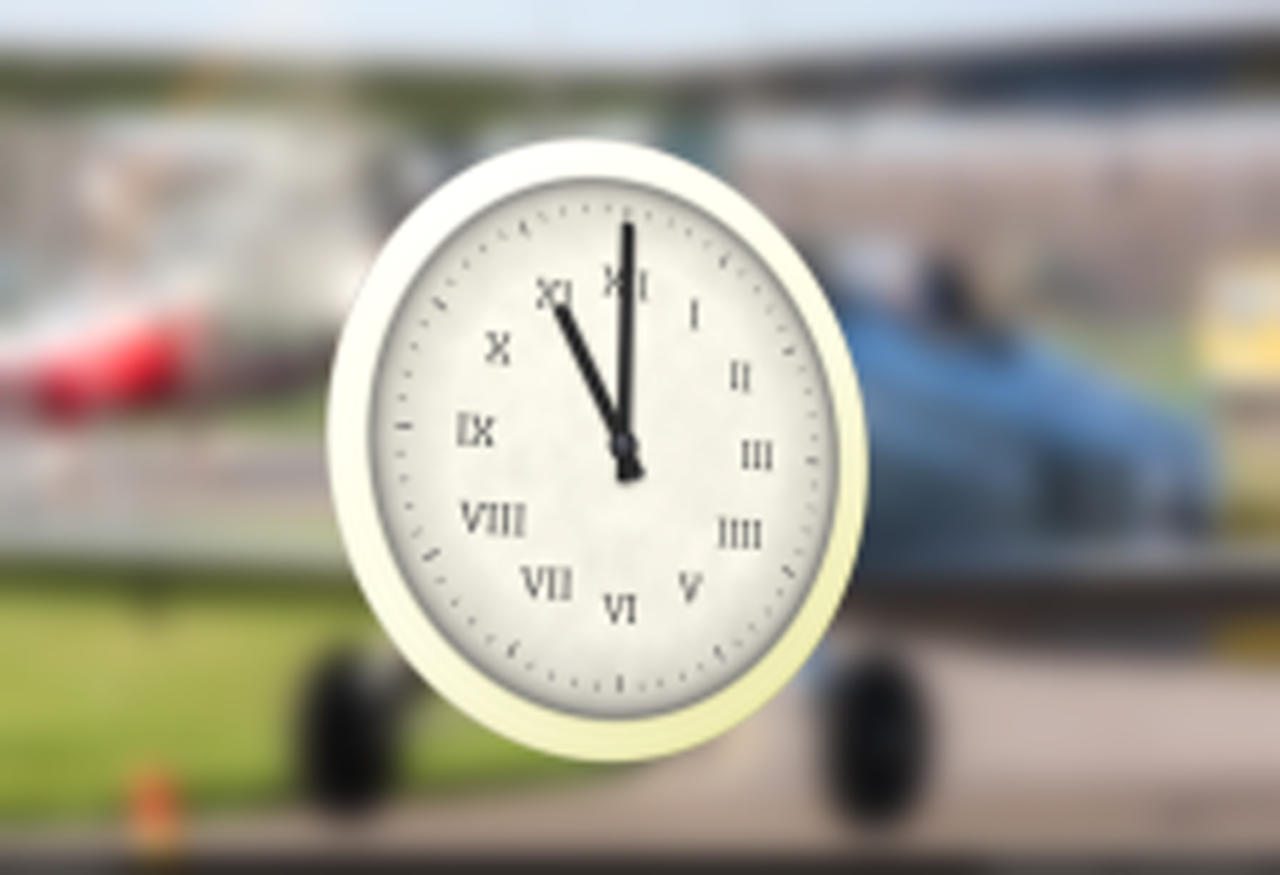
{"hour": 11, "minute": 0}
